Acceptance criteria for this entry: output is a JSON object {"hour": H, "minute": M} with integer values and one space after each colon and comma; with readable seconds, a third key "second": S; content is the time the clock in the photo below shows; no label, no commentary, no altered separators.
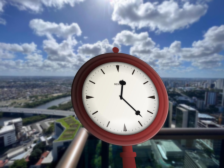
{"hour": 12, "minute": 23}
